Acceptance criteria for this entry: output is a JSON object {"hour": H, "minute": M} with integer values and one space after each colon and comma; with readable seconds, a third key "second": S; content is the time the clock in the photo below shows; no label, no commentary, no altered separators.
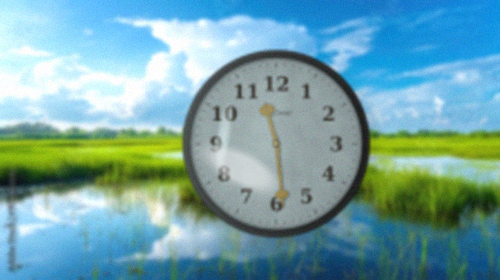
{"hour": 11, "minute": 29}
